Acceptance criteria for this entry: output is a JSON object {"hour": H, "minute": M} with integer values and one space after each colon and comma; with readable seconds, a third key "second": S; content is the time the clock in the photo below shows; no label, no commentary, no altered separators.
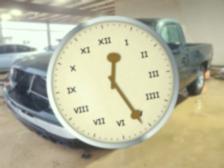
{"hour": 12, "minute": 26}
